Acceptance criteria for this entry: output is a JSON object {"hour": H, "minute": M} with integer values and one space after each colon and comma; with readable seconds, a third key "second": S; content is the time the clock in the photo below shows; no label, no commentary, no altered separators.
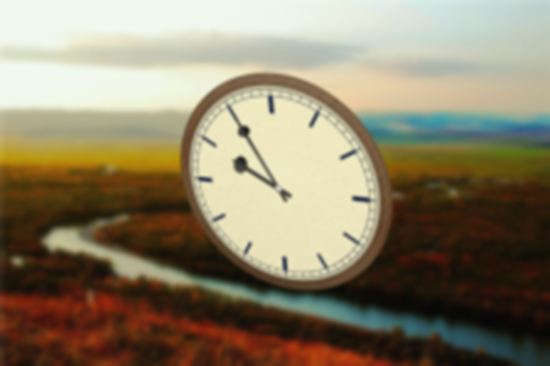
{"hour": 9, "minute": 55}
